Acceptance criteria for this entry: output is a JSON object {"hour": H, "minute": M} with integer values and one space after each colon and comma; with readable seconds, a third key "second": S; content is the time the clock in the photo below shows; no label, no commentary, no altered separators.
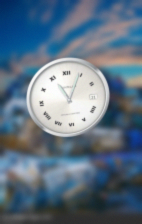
{"hour": 11, "minute": 4}
